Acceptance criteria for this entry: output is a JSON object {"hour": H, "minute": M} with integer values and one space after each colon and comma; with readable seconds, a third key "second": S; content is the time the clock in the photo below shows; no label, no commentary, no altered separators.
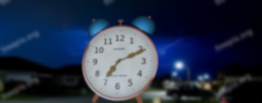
{"hour": 7, "minute": 11}
